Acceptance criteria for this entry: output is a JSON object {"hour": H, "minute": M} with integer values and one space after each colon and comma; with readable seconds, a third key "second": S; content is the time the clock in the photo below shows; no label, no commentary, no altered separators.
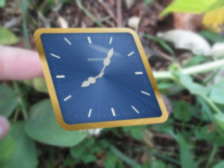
{"hour": 8, "minute": 6}
